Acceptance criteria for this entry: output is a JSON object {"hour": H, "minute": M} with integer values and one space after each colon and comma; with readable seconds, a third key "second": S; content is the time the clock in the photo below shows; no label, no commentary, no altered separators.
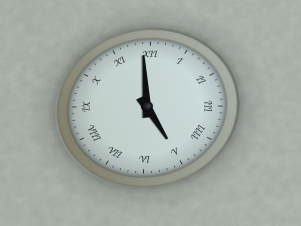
{"hour": 4, "minute": 59}
